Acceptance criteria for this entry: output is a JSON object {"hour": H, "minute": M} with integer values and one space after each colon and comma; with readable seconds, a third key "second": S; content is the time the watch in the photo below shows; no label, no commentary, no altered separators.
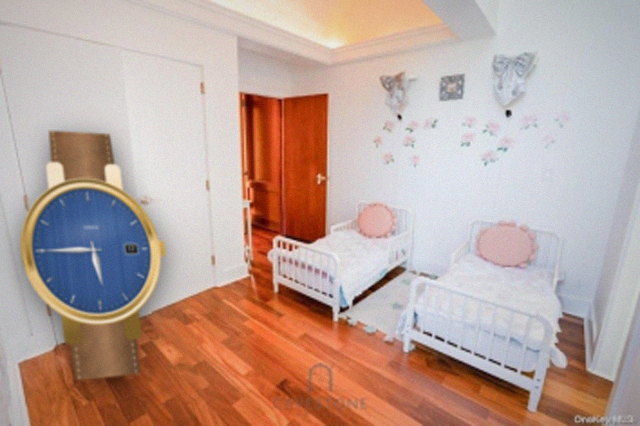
{"hour": 5, "minute": 45}
